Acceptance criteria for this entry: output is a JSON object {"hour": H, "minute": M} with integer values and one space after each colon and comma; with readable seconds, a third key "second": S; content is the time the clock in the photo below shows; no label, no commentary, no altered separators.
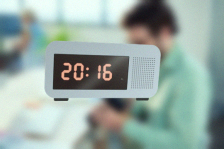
{"hour": 20, "minute": 16}
